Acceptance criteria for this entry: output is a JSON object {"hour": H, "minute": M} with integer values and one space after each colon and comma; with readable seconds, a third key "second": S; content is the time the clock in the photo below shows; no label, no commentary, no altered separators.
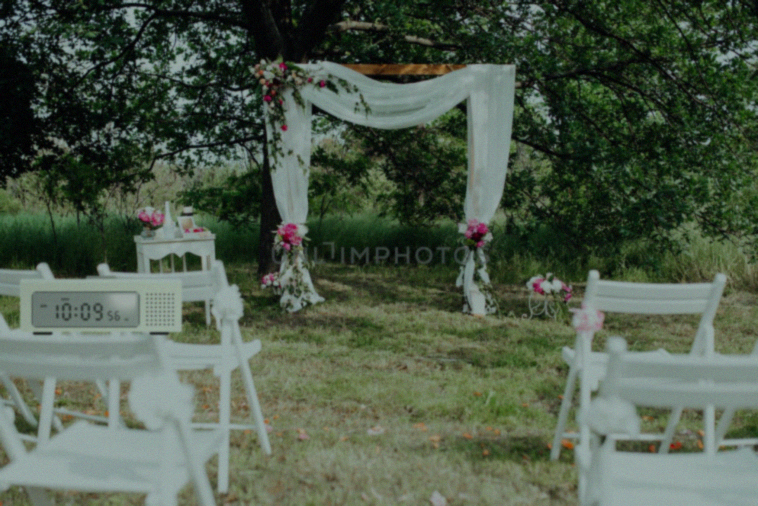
{"hour": 10, "minute": 9}
